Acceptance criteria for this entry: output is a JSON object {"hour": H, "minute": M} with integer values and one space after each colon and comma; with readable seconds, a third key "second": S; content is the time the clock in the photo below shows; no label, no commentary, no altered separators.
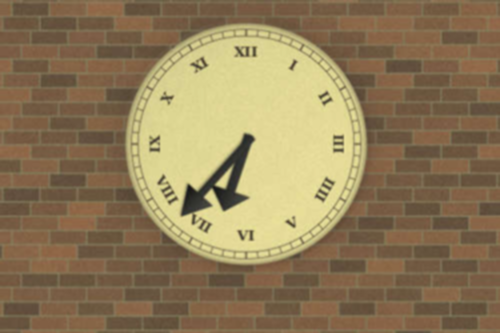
{"hour": 6, "minute": 37}
